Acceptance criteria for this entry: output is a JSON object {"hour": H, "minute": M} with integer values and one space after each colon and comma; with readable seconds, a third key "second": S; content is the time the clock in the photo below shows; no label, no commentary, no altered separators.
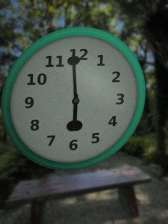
{"hour": 5, "minute": 59}
